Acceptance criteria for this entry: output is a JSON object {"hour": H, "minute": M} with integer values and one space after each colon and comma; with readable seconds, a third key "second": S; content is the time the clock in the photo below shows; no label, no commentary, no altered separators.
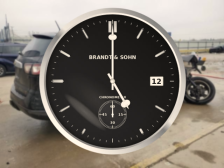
{"hour": 5, "minute": 0}
